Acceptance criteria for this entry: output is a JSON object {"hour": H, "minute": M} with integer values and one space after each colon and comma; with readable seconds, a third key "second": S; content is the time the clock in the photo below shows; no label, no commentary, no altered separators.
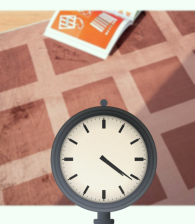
{"hour": 4, "minute": 21}
